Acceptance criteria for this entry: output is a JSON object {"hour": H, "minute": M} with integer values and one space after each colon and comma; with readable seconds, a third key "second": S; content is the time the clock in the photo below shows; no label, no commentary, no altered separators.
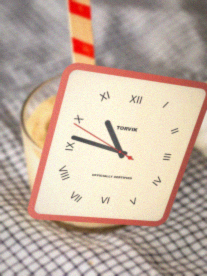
{"hour": 10, "minute": 46, "second": 49}
